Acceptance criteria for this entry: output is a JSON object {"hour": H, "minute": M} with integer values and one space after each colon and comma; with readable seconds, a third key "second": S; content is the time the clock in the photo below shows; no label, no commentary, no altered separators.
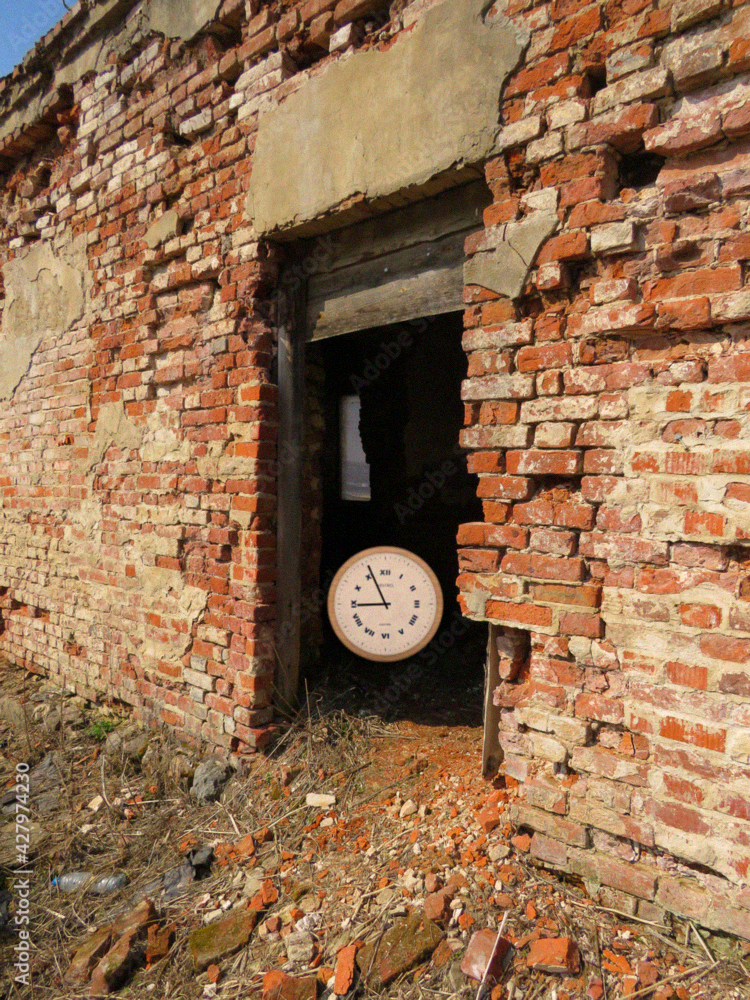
{"hour": 8, "minute": 56}
